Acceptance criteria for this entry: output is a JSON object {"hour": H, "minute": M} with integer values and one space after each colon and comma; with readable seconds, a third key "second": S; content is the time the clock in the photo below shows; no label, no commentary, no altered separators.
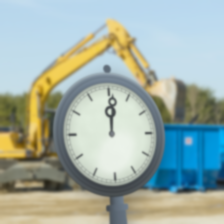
{"hour": 12, "minute": 1}
